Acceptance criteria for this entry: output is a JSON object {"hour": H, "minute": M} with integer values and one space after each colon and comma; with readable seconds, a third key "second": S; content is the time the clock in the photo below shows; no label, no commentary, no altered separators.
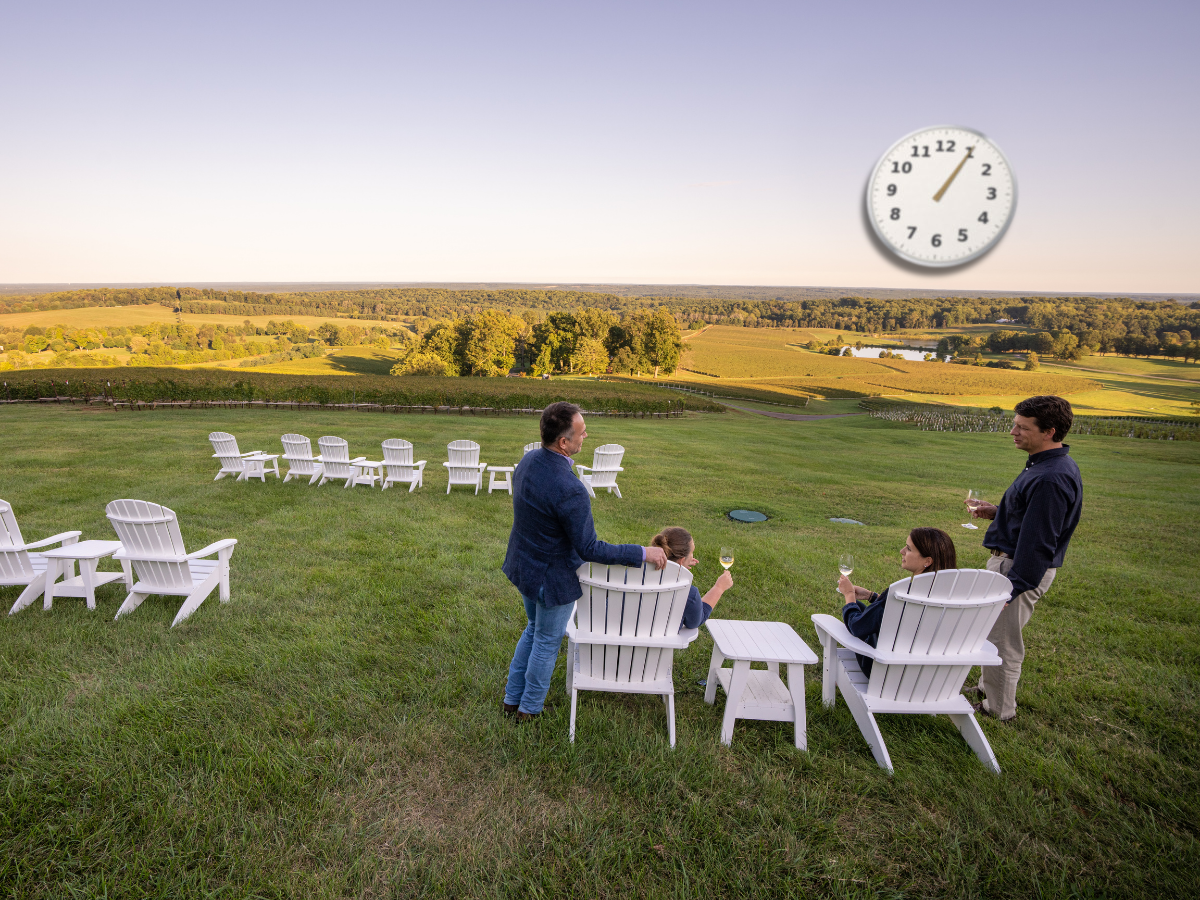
{"hour": 1, "minute": 5}
